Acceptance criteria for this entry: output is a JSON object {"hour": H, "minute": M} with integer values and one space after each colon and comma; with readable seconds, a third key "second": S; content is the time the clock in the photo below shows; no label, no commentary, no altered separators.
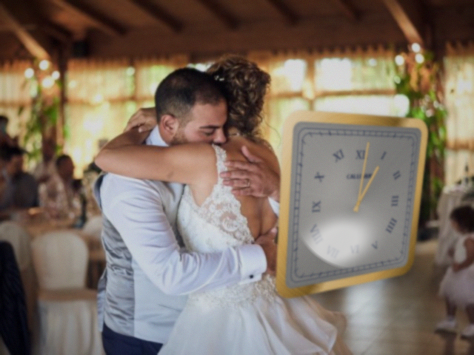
{"hour": 1, "minute": 1}
